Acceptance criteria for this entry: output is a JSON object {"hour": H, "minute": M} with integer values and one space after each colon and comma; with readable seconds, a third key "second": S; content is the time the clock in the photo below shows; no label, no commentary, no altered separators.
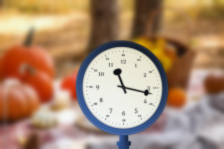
{"hour": 11, "minute": 17}
